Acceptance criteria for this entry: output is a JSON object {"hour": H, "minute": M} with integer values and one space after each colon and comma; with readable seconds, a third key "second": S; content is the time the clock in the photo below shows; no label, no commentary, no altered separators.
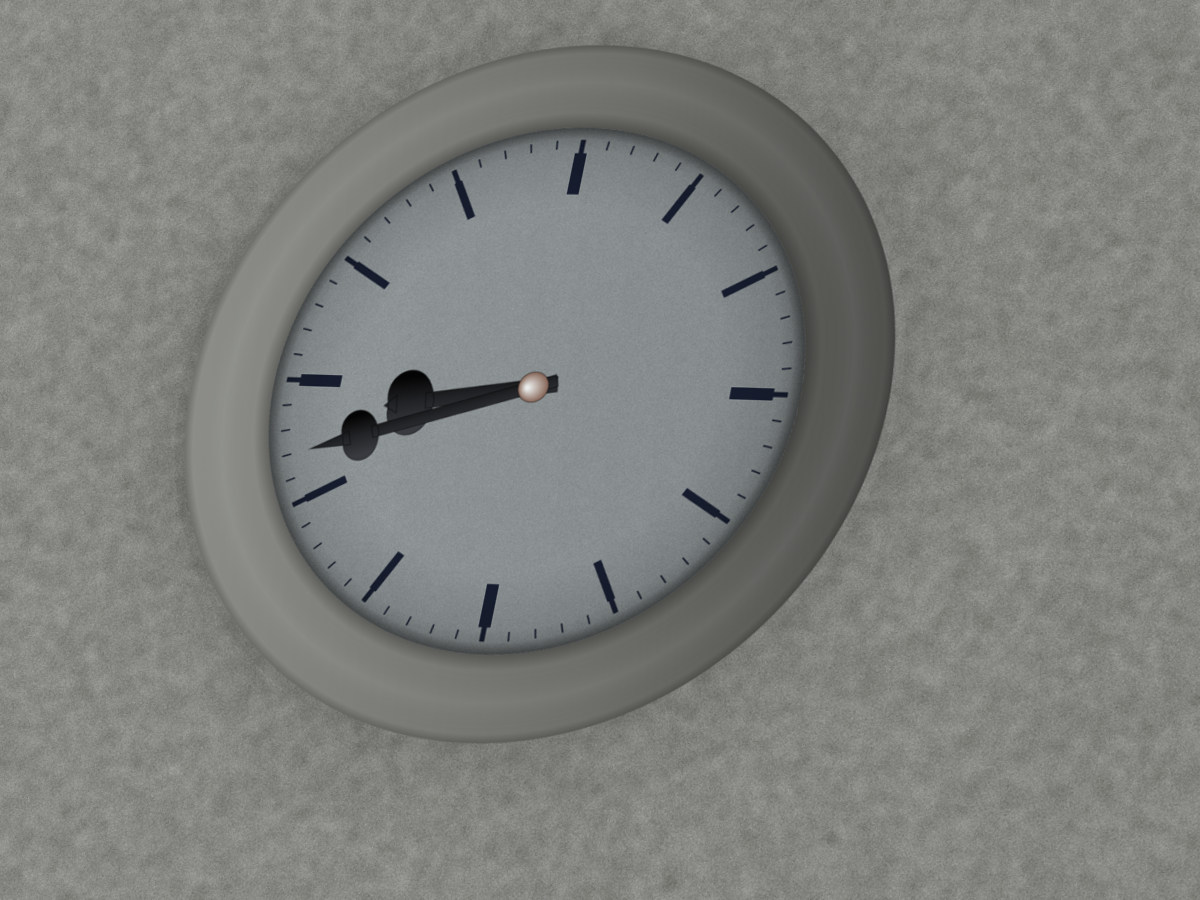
{"hour": 8, "minute": 42}
